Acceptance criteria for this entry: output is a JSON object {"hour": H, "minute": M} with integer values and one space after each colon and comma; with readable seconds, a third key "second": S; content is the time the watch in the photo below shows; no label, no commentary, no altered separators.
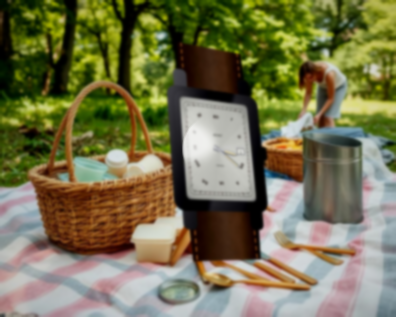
{"hour": 3, "minute": 21}
